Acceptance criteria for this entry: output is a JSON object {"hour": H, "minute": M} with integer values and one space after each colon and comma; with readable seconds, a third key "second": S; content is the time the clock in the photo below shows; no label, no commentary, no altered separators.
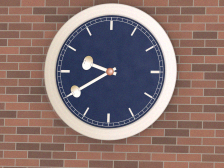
{"hour": 9, "minute": 40}
